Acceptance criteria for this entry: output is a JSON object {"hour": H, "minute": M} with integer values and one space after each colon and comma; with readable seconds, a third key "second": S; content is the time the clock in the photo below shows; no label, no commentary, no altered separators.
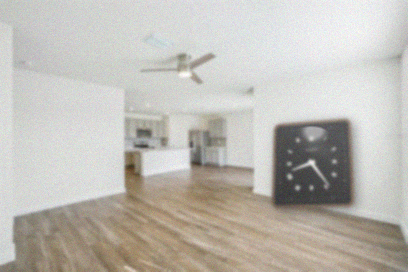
{"hour": 8, "minute": 24}
